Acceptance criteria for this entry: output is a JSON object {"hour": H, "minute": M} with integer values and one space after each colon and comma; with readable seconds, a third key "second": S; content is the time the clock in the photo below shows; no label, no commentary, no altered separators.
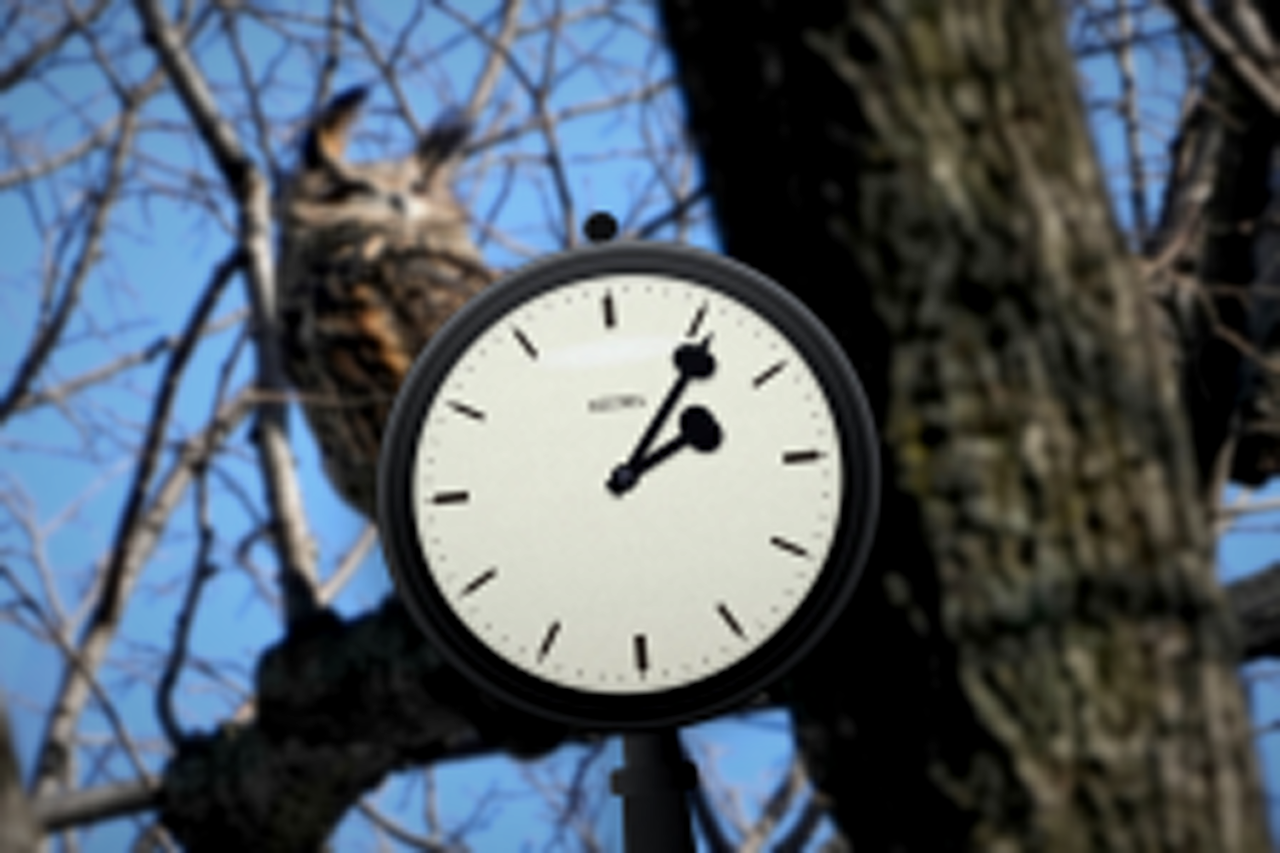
{"hour": 2, "minute": 6}
